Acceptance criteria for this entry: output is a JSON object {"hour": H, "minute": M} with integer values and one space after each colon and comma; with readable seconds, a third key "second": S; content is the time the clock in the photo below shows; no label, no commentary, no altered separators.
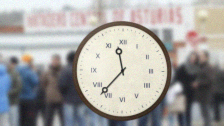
{"hour": 11, "minute": 37}
